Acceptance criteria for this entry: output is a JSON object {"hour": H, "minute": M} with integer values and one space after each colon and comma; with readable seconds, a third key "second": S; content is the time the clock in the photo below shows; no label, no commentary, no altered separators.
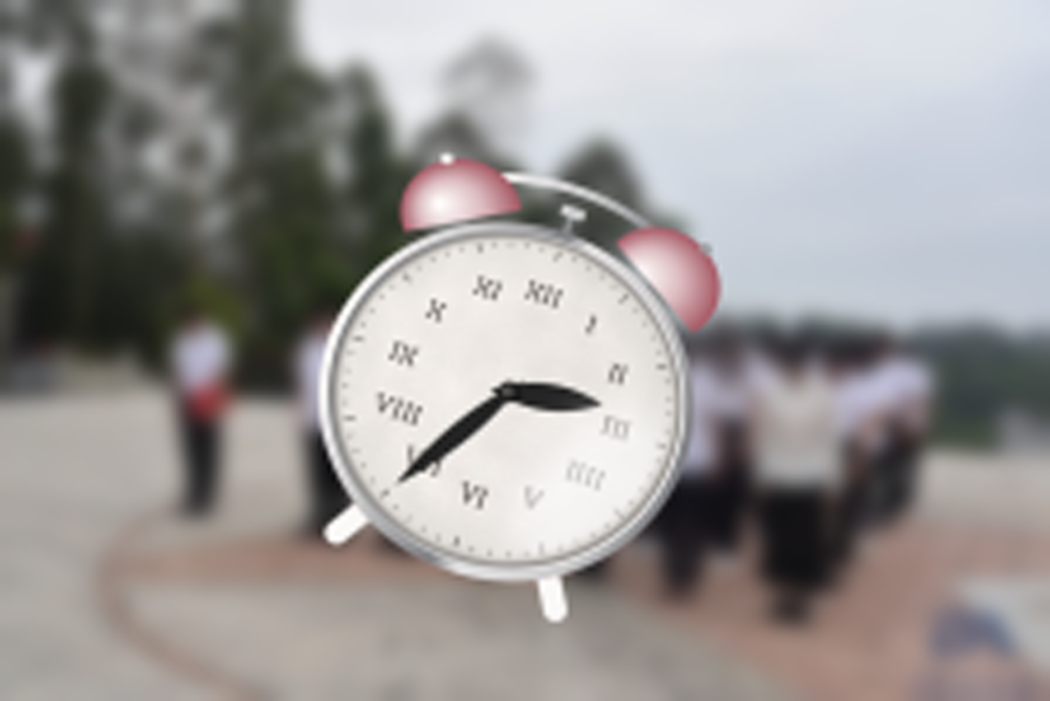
{"hour": 2, "minute": 35}
